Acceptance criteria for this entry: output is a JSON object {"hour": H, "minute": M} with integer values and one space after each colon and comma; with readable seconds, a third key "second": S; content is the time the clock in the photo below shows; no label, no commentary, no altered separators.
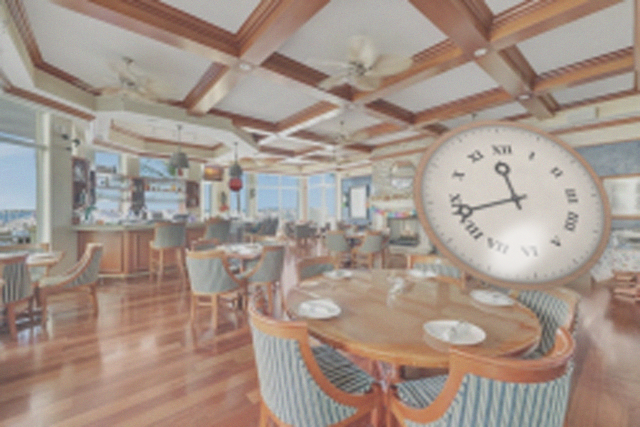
{"hour": 11, "minute": 43}
